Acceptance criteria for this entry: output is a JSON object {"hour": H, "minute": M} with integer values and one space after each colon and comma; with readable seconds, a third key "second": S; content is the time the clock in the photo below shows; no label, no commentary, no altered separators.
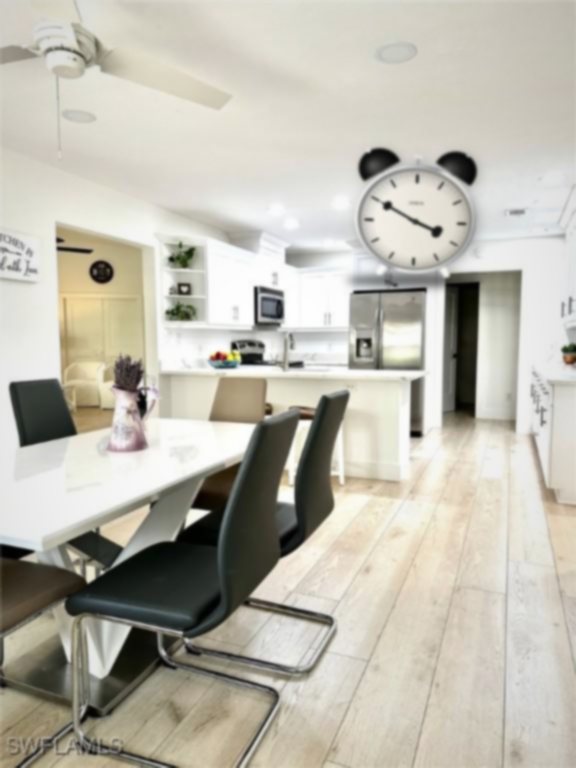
{"hour": 3, "minute": 50}
